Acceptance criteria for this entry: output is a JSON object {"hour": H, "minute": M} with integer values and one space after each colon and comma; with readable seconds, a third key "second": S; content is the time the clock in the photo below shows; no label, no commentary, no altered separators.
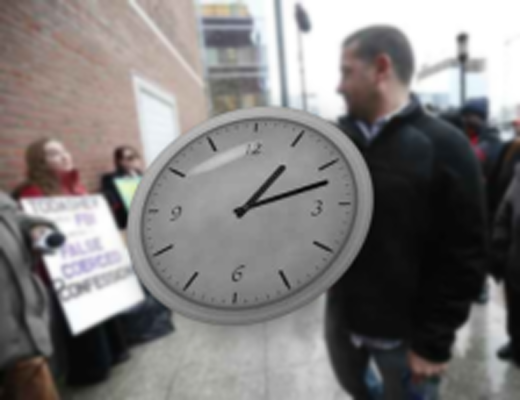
{"hour": 1, "minute": 12}
